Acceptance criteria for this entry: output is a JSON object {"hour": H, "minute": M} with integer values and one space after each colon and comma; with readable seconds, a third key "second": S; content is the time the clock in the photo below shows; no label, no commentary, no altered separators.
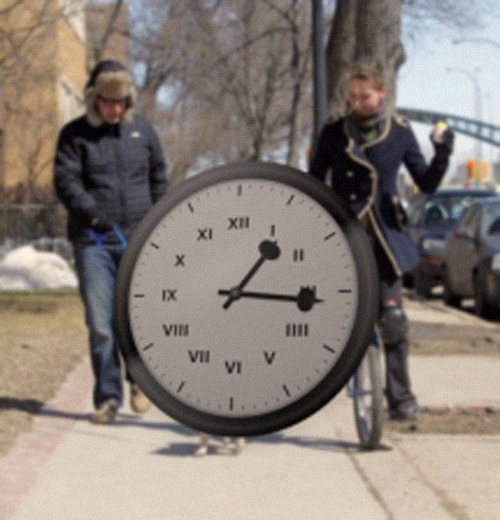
{"hour": 1, "minute": 16}
